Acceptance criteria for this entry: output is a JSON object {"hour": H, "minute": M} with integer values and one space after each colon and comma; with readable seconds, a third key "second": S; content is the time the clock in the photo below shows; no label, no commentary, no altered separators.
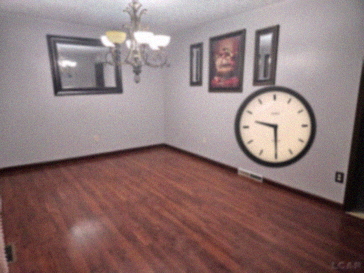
{"hour": 9, "minute": 30}
